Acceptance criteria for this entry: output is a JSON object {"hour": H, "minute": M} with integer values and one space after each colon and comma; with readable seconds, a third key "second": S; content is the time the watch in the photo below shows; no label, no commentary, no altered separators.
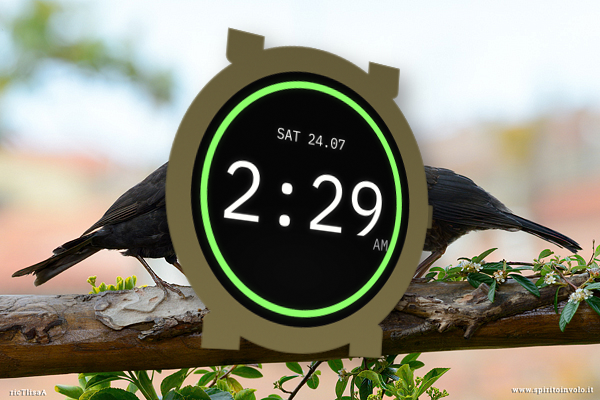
{"hour": 2, "minute": 29}
